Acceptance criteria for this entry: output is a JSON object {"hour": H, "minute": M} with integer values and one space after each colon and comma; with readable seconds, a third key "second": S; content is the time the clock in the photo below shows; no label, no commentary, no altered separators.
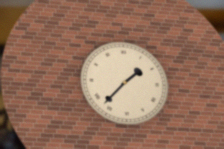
{"hour": 1, "minute": 37}
